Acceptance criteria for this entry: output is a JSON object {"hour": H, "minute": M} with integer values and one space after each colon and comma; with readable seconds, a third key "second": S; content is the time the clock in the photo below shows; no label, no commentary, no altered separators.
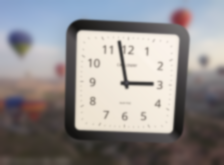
{"hour": 2, "minute": 58}
